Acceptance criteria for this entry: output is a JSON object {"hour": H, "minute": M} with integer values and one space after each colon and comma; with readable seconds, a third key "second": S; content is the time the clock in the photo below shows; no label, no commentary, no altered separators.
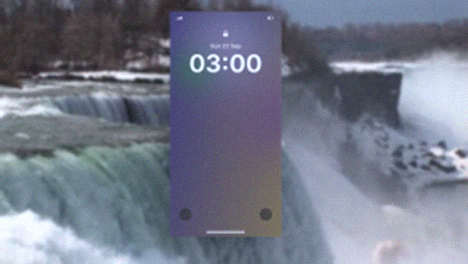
{"hour": 3, "minute": 0}
